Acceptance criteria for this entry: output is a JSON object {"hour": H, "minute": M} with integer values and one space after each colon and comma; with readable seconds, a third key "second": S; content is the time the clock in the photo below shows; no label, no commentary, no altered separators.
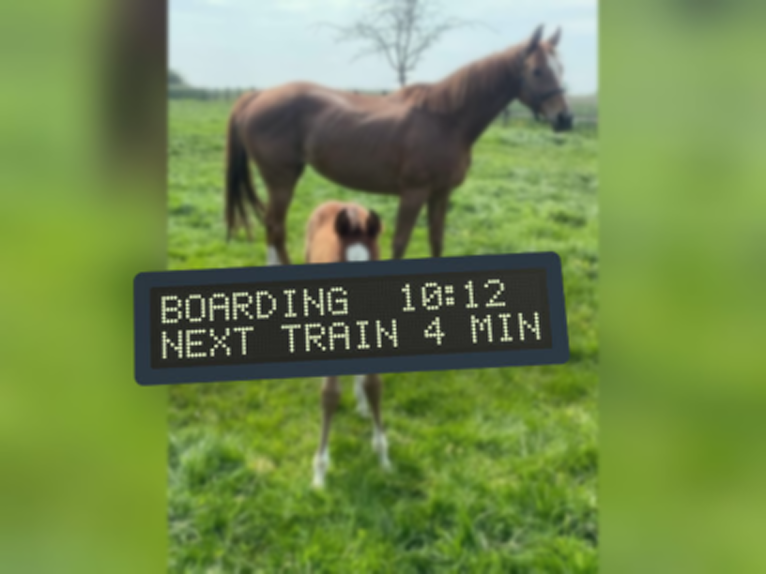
{"hour": 10, "minute": 12}
